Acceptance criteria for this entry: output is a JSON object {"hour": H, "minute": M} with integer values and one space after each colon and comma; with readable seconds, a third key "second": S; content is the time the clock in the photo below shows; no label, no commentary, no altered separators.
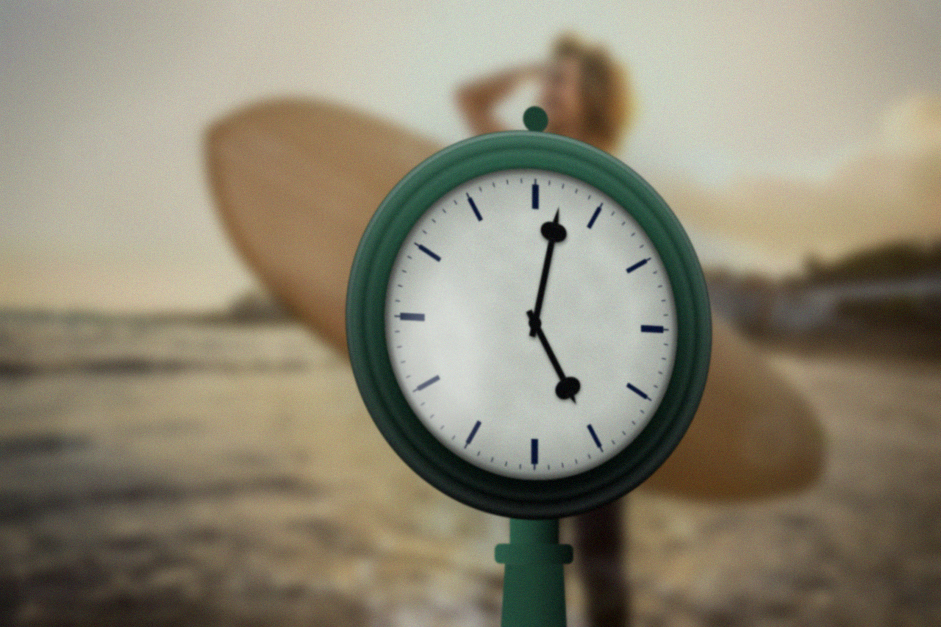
{"hour": 5, "minute": 2}
